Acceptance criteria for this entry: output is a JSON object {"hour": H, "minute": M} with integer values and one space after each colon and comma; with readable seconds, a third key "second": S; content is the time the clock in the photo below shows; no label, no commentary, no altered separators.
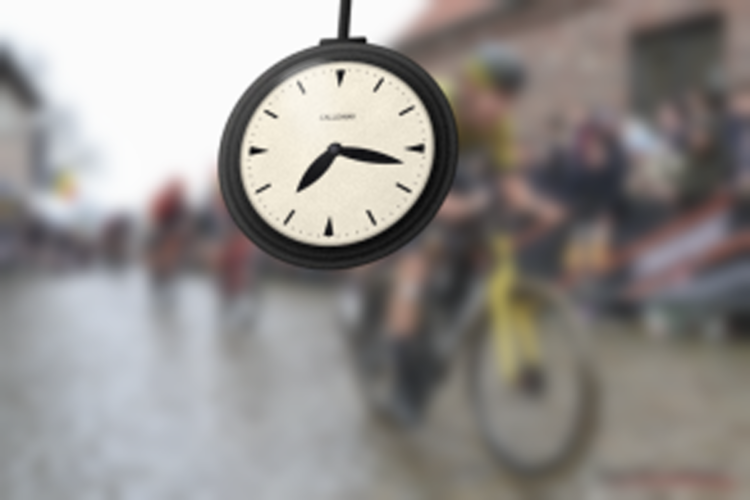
{"hour": 7, "minute": 17}
